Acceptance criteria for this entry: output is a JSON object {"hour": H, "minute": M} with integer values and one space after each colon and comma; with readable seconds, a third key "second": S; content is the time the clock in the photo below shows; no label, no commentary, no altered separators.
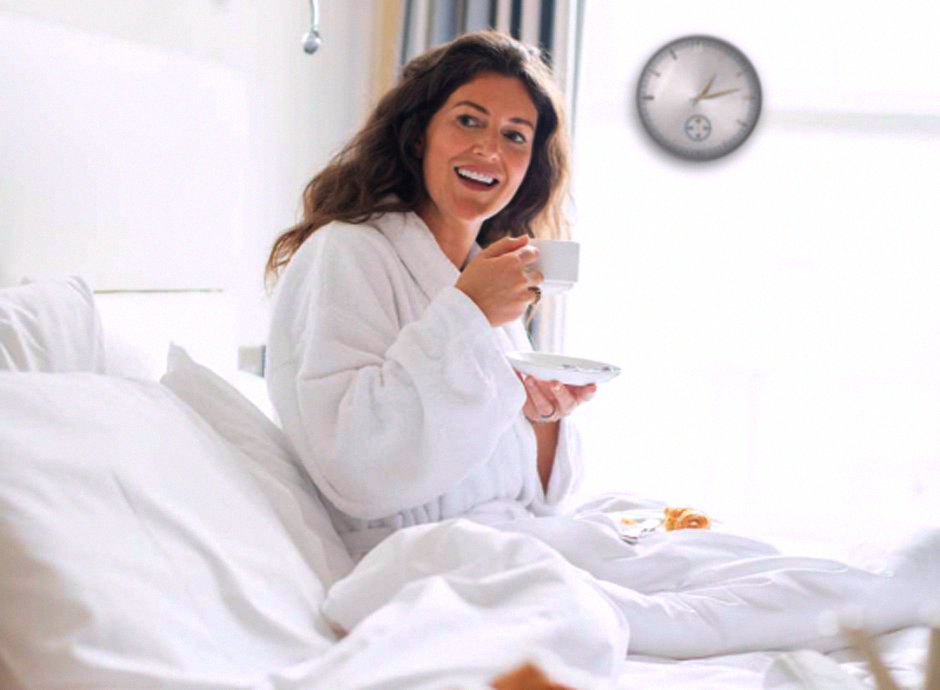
{"hour": 1, "minute": 13}
